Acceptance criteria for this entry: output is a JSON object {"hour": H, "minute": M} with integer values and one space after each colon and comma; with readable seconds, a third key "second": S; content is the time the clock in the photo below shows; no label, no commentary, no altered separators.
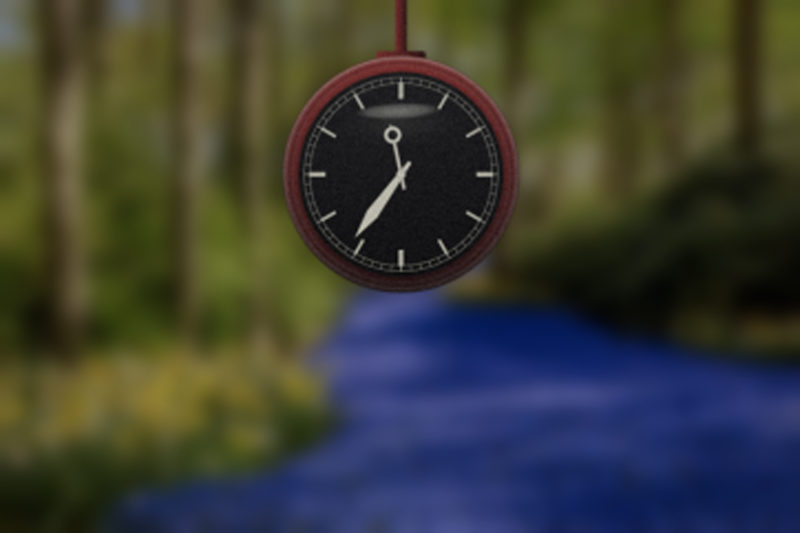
{"hour": 11, "minute": 36}
